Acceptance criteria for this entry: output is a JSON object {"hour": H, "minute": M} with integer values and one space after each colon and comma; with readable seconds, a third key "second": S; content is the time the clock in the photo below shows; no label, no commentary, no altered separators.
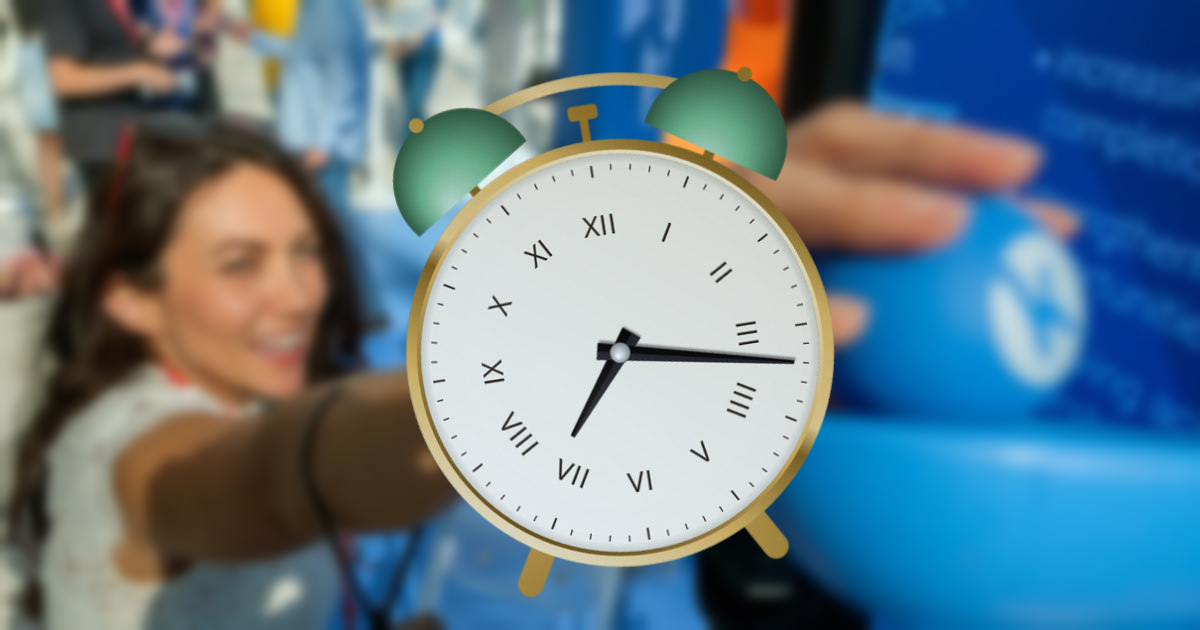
{"hour": 7, "minute": 17}
